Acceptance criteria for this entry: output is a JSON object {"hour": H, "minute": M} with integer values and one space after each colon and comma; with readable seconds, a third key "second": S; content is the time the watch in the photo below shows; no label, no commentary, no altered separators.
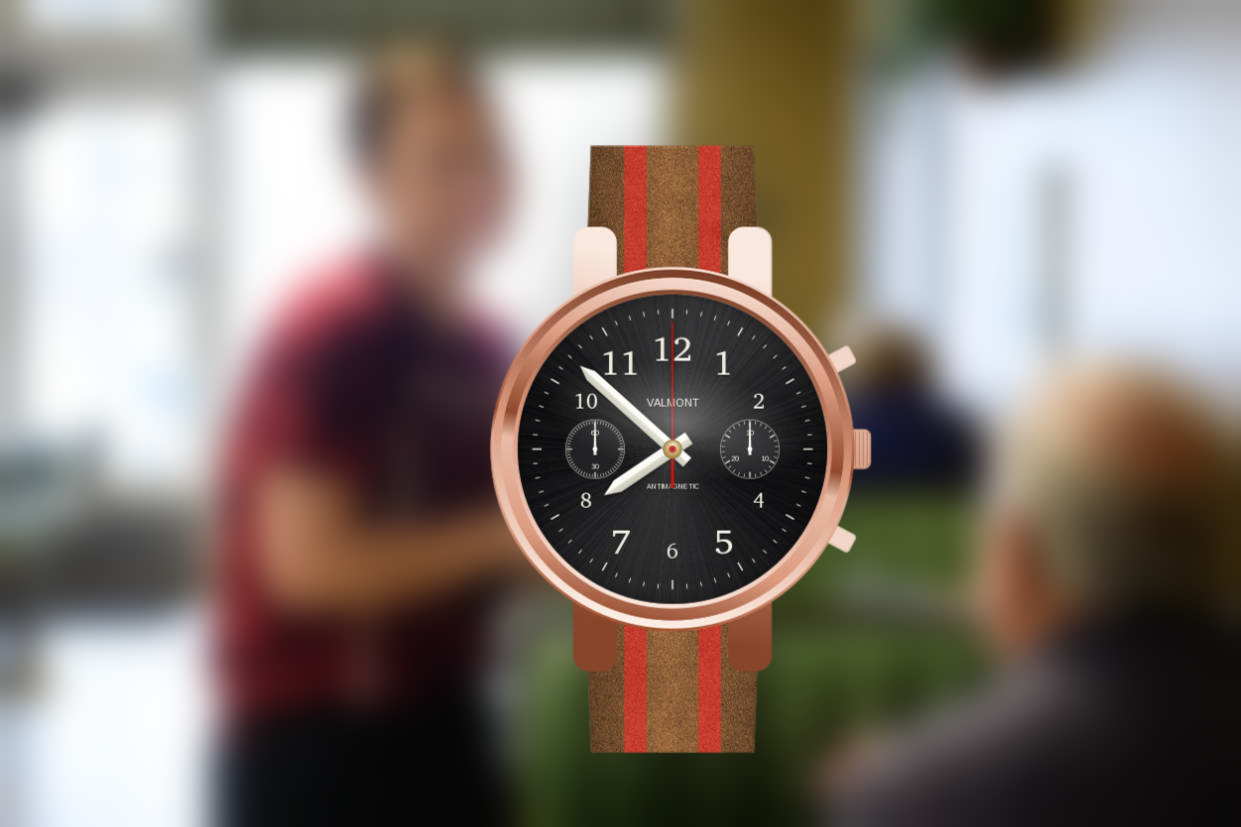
{"hour": 7, "minute": 52}
